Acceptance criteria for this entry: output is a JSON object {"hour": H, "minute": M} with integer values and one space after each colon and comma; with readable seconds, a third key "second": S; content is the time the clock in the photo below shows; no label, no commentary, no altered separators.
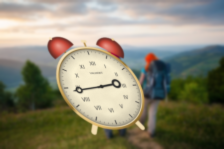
{"hour": 2, "minute": 44}
